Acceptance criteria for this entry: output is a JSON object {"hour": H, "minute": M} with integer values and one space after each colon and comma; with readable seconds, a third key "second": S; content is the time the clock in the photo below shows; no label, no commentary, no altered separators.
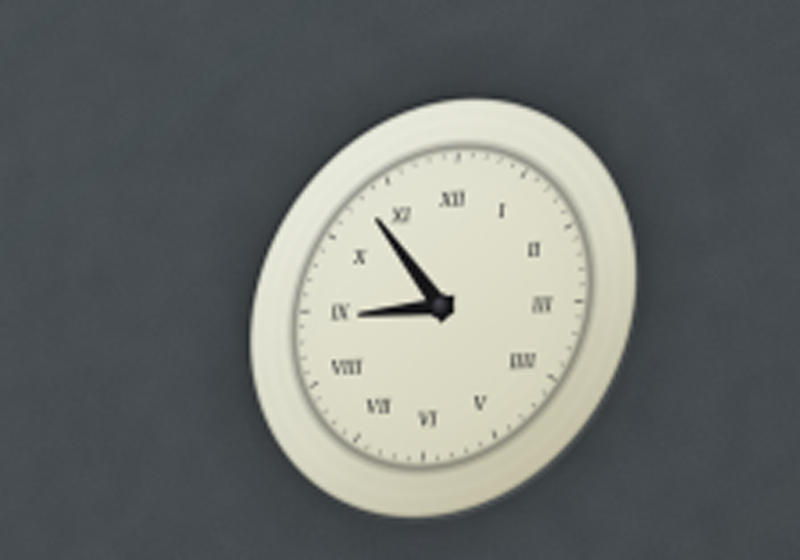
{"hour": 8, "minute": 53}
